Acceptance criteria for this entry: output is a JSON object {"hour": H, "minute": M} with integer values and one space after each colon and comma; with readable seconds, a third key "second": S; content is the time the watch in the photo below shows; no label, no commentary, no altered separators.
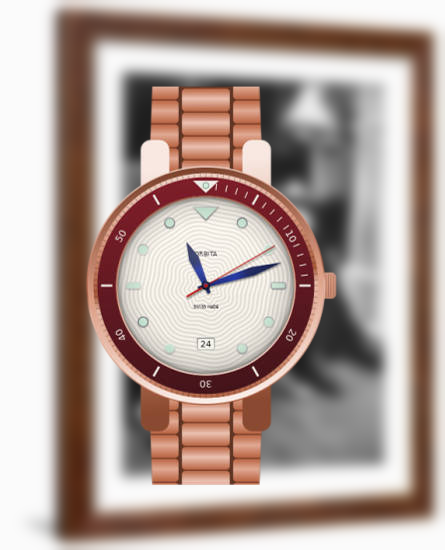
{"hour": 11, "minute": 12, "second": 10}
